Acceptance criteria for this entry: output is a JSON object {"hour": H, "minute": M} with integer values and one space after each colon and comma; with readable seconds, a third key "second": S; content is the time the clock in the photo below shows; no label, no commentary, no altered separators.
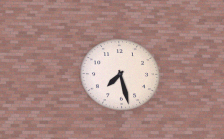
{"hour": 7, "minute": 28}
